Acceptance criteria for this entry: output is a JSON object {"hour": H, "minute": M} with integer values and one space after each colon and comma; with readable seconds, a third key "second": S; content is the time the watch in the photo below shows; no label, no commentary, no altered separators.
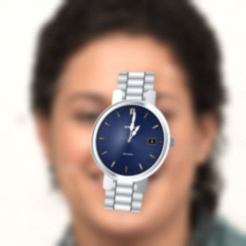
{"hour": 1, "minute": 1}
